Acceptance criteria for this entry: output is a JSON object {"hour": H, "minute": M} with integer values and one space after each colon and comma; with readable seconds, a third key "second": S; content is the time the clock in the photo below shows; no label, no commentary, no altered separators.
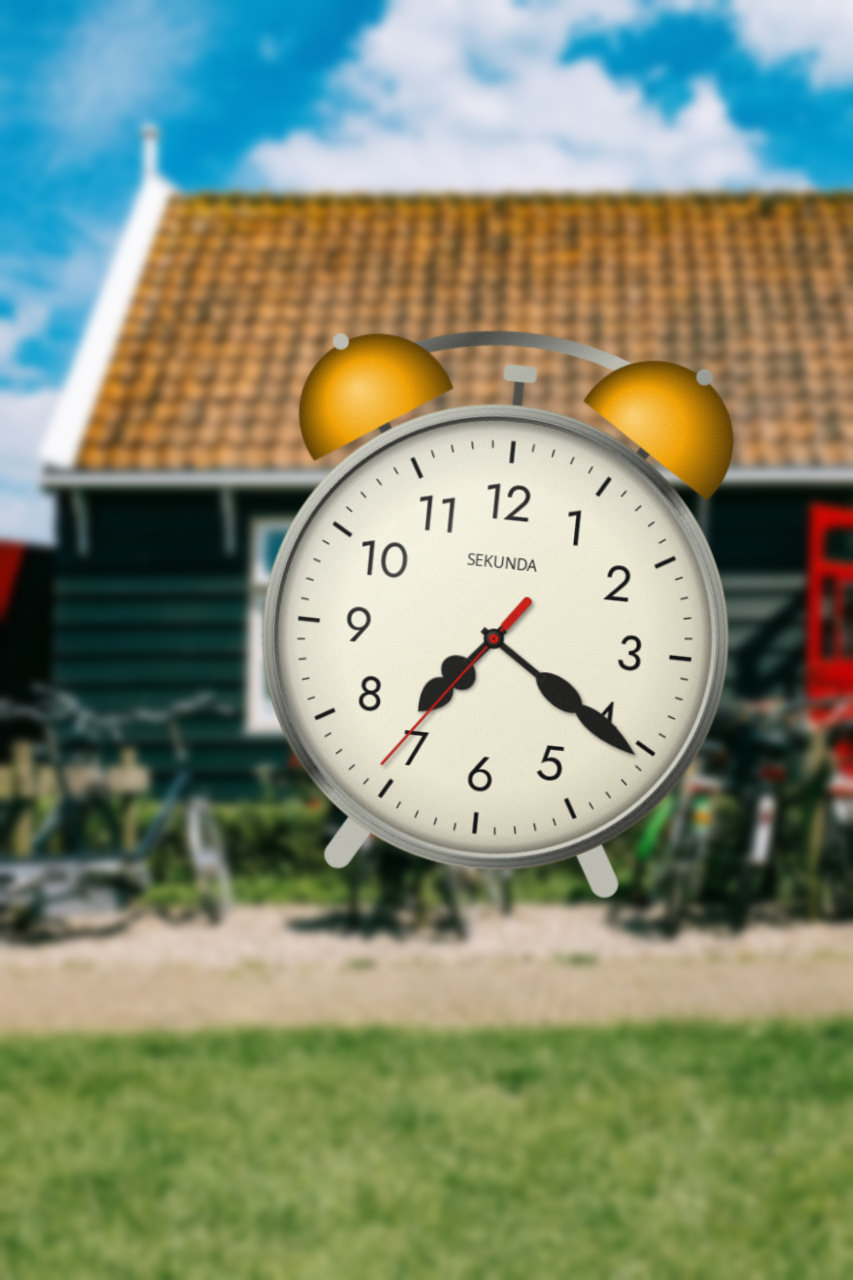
{"hour": 7, "minute": 20, "second": 36}
